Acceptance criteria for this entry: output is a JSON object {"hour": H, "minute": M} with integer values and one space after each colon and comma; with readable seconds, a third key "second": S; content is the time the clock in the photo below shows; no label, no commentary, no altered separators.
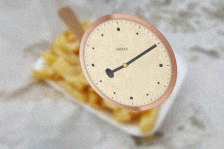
{"hour": 8, "minute": 10}
